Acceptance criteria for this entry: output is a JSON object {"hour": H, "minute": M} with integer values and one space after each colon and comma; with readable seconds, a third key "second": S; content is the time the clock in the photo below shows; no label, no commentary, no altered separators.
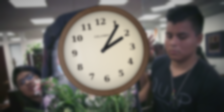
{"hour": 2, "minute": 6}
